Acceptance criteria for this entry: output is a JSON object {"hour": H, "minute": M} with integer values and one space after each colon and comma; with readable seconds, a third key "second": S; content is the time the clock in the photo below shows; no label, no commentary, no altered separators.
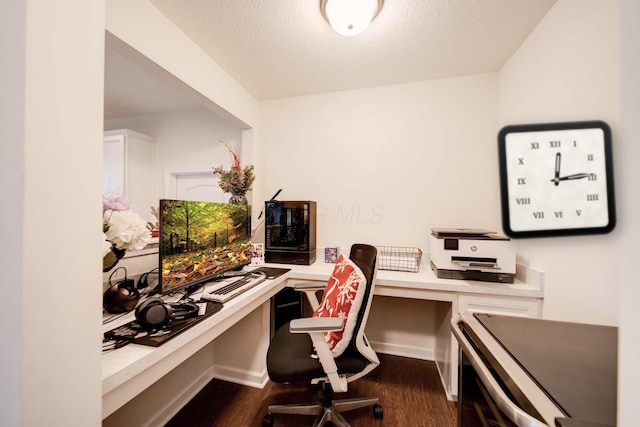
{"hour": 12, "minute": 14}
